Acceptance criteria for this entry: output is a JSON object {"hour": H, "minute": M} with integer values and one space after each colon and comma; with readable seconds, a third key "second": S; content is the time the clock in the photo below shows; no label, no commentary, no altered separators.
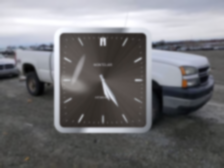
{"hour": 5, "minute": 25}
